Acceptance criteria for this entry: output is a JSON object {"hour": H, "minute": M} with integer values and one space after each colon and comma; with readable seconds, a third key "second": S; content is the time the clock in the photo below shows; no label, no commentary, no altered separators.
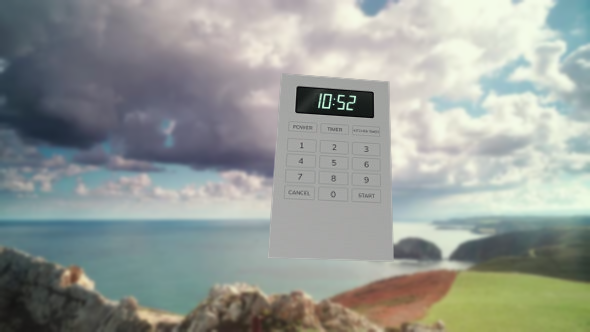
{"hour": 10, "minute": 52}
